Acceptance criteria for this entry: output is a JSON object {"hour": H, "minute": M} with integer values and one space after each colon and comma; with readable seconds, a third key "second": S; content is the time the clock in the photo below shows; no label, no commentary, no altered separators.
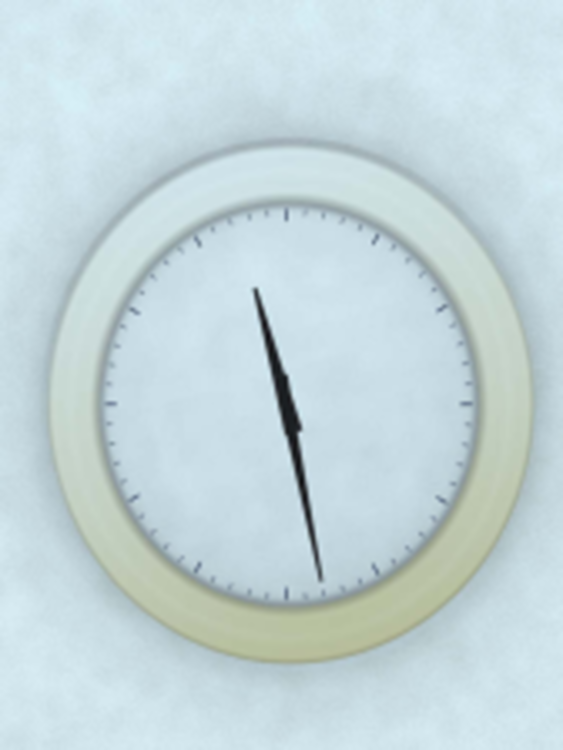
{"hour": 11, "minute": 28}
